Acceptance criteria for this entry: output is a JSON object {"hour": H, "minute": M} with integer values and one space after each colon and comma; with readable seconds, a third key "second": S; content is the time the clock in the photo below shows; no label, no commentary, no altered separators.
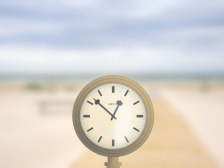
{"hour": 12, "minute": 52}
